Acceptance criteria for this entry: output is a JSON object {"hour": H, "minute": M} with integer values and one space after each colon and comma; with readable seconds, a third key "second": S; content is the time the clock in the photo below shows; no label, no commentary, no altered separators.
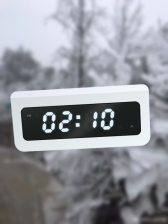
{"hour": 2, "minute": 10}
